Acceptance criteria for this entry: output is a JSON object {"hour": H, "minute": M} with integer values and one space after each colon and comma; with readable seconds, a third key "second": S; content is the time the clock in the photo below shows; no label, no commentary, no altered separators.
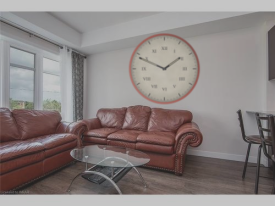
{"hour": 1, "minute": 49}
